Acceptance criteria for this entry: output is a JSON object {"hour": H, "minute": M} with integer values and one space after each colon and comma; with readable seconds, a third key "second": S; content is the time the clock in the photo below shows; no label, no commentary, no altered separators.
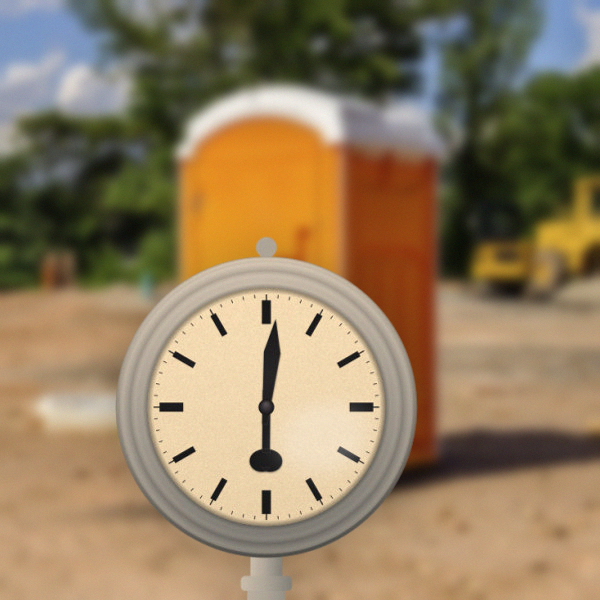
{"hour": 6, "minute": 1}
